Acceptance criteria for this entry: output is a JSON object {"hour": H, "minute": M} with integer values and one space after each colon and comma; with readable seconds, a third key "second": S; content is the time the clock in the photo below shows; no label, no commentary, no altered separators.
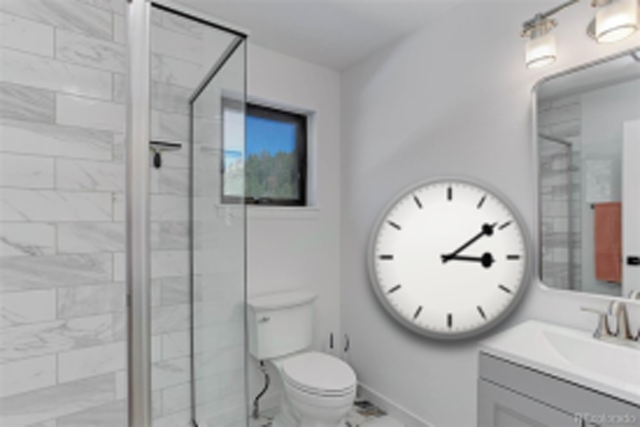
{"hour": 3, "minute": 9}
